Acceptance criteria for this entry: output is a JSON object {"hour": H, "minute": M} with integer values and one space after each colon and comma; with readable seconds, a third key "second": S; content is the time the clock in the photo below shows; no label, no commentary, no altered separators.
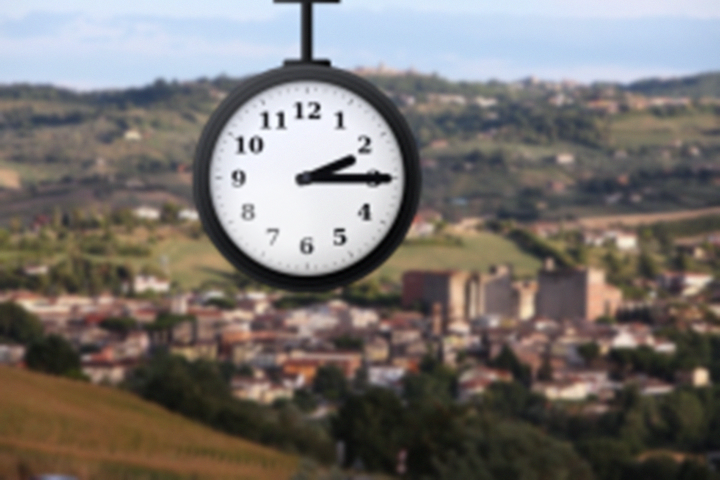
{"hour": 2, "minute": 15}
